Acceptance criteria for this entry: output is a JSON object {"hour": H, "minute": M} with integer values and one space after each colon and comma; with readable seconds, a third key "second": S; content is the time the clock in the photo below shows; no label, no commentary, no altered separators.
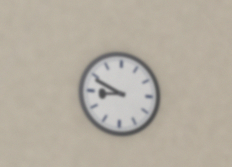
{"hour": 8, "minute": 49}
